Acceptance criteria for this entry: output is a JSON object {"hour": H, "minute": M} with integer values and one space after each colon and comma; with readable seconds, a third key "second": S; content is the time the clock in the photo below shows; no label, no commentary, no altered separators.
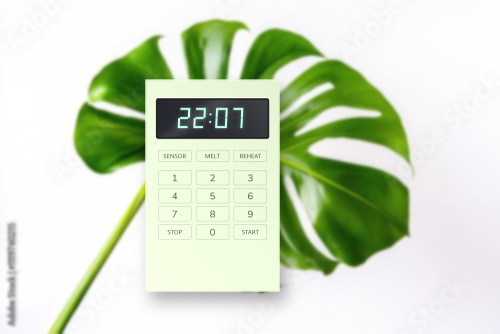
{"hour": 22, "minute": 7}
